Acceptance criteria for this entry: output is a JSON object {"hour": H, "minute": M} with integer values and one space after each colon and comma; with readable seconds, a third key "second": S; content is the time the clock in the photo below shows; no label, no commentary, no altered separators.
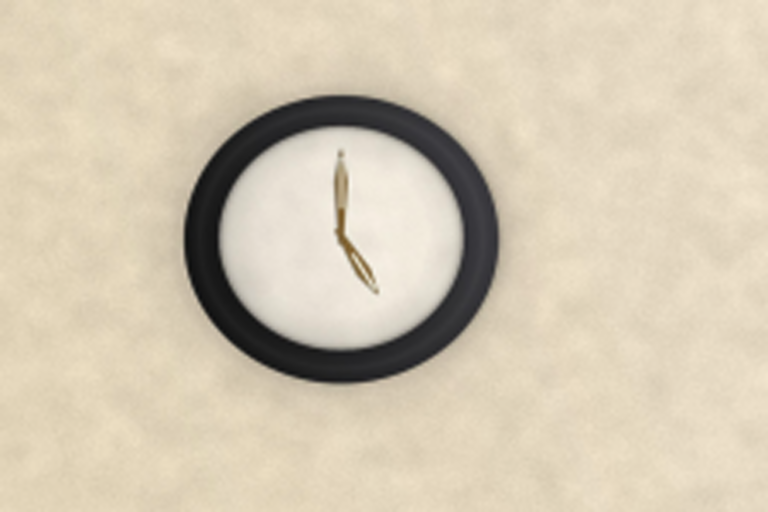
{"hour": 5, "minute": 0}
